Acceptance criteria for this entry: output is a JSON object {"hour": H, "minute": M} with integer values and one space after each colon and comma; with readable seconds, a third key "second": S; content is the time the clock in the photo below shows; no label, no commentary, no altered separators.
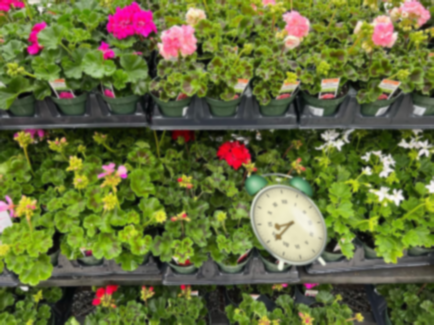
{"hour": 8, "minute": 39}
